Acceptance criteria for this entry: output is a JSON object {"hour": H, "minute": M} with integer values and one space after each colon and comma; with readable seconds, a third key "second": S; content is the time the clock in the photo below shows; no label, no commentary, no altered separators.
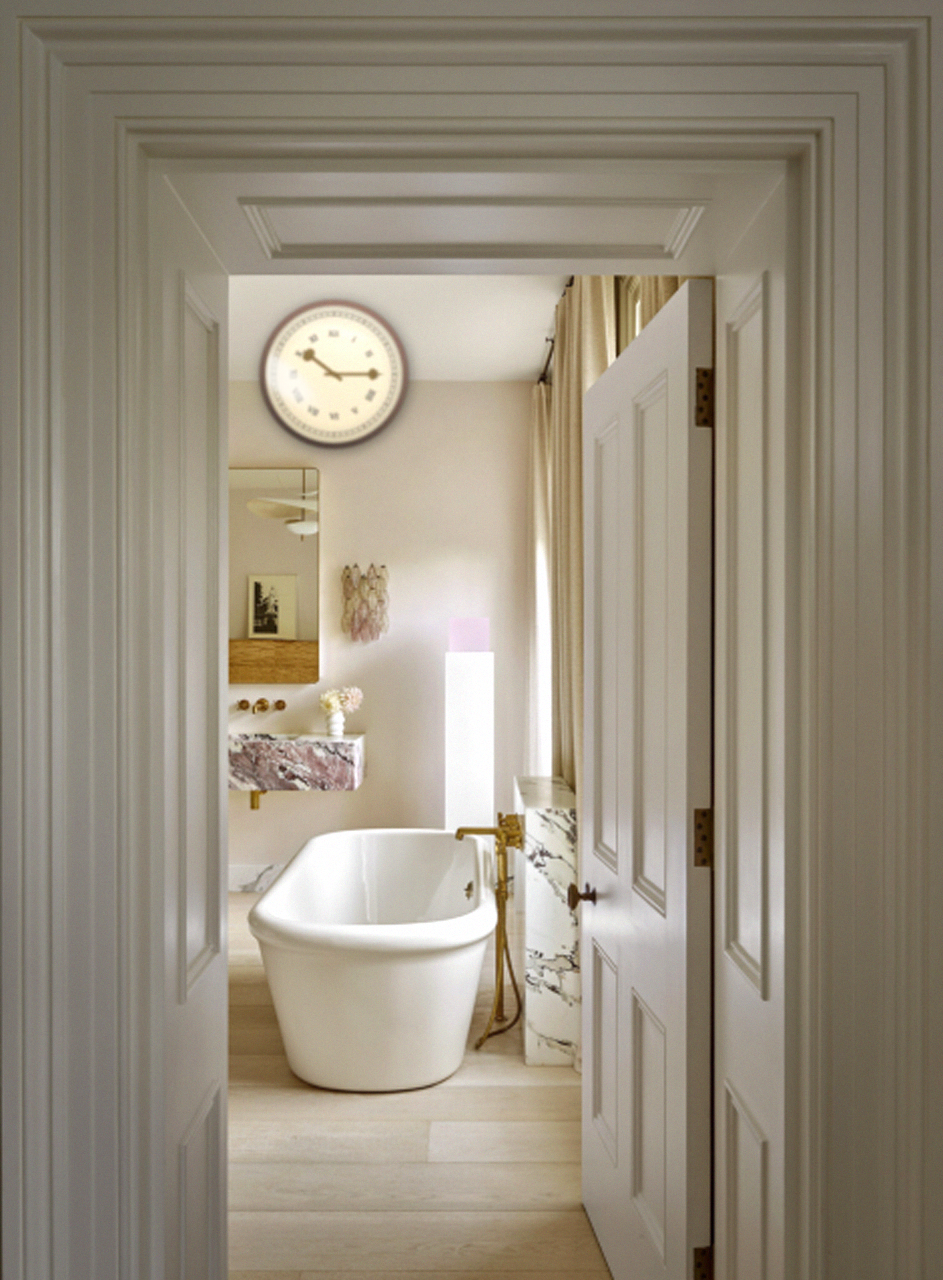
{"hour": 10, "minute": 15}
